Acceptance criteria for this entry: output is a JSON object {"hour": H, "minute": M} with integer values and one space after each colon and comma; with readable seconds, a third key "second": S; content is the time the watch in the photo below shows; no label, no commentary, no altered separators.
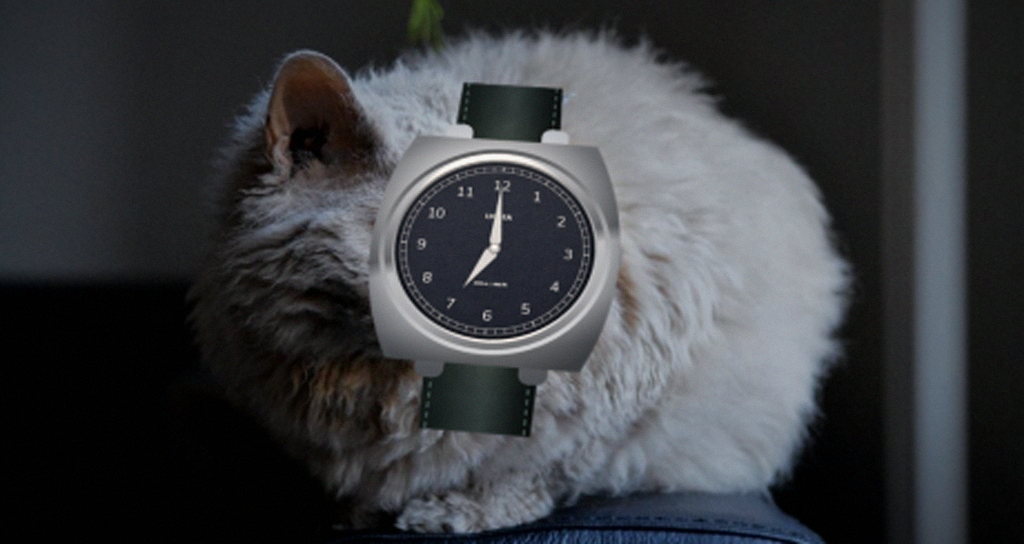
{"hour": 7, "minute": 0}
